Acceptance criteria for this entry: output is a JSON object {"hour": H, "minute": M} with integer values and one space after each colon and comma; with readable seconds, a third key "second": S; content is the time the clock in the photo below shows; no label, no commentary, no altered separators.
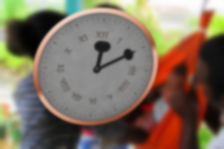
{"hour": 12, "minute": 10}
